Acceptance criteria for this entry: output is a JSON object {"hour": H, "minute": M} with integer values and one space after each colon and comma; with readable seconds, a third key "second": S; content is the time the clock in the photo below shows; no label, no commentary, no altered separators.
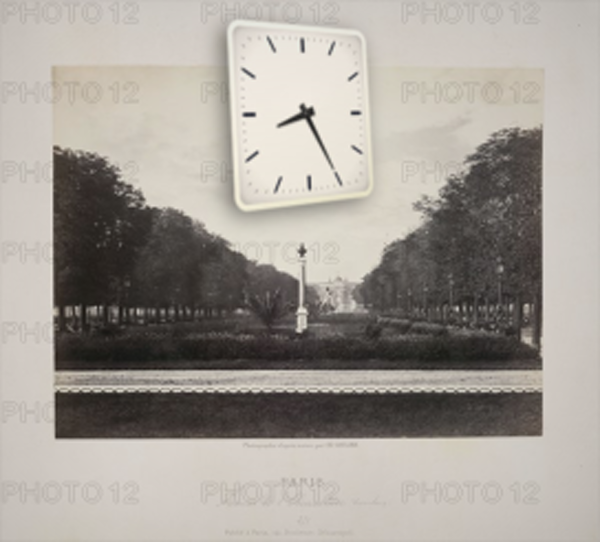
{"hour": 8, "minute": 25}
